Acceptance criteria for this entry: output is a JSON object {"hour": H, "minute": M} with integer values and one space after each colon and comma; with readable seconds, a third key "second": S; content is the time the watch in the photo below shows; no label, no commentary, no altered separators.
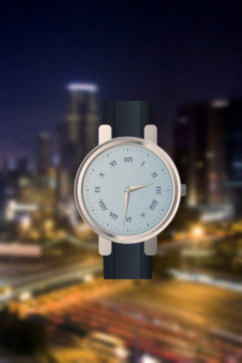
{"hour": 2, "minute": 31}
